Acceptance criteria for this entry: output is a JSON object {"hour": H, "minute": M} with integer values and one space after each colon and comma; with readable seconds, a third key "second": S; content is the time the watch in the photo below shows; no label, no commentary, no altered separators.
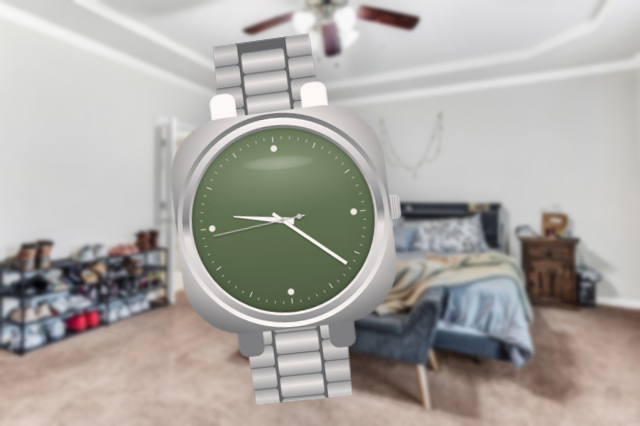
{"hour": 9, "minute": 21, "second": 44}
